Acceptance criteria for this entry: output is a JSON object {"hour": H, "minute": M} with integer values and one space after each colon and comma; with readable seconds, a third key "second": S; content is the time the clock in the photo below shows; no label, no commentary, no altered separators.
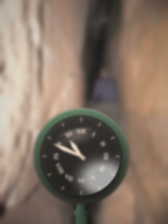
{"hour": 10, "minute": 49}
